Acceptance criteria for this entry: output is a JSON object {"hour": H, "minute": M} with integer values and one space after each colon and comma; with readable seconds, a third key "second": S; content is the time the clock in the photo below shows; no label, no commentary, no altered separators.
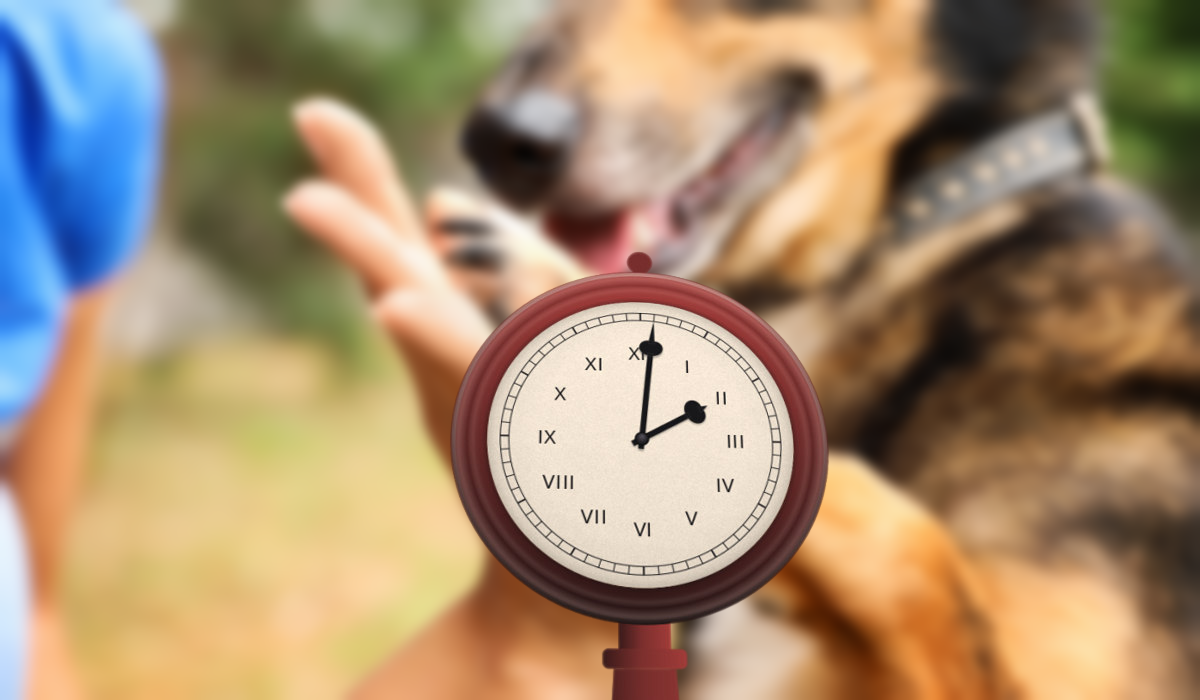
{"hour": 2, "minute": 1}
